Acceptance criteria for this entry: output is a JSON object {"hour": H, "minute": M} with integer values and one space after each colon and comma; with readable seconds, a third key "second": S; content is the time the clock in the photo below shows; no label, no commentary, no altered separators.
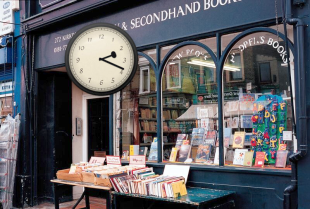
{"hour": 2, "minute": 19}
